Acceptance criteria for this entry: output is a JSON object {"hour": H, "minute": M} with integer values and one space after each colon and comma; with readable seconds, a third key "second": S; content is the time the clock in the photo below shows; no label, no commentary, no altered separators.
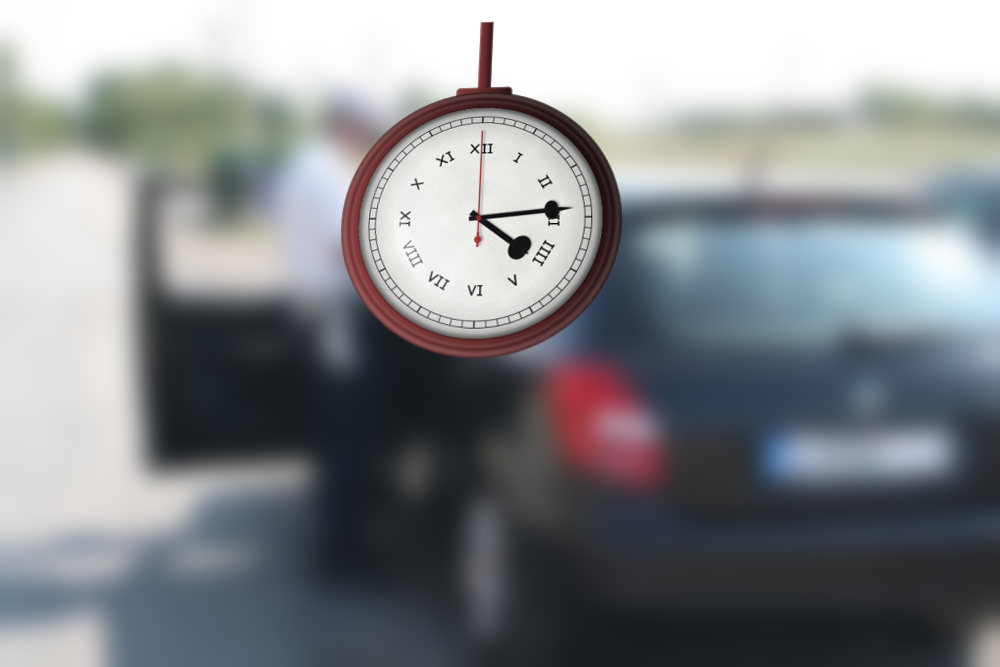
{"hour": 4, "minute": 14, "second": 0}
